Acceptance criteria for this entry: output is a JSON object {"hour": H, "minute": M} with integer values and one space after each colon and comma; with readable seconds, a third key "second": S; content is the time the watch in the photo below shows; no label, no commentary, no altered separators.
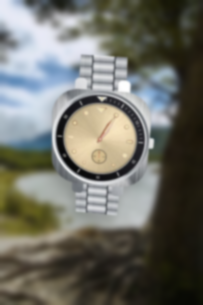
{"hour": 1, "minute": 5}
